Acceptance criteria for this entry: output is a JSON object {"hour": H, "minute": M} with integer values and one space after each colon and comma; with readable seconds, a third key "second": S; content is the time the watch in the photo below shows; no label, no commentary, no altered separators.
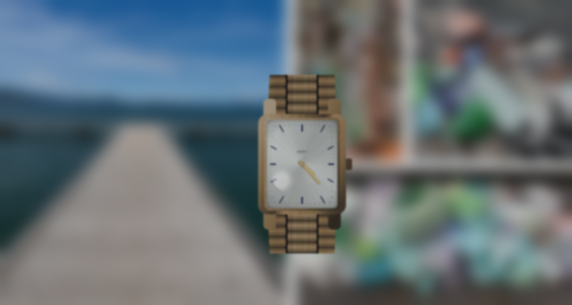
{"hour": 4, "minute": 23}
